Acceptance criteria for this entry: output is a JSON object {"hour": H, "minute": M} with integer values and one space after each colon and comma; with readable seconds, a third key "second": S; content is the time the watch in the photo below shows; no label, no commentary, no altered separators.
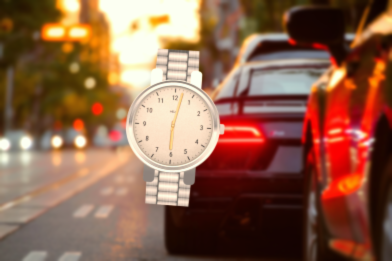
{"hour": 6, "minute": 2}
